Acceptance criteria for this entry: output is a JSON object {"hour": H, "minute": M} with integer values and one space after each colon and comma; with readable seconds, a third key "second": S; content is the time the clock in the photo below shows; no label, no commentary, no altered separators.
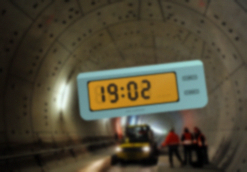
{"hour": 19, "minute": 2}
